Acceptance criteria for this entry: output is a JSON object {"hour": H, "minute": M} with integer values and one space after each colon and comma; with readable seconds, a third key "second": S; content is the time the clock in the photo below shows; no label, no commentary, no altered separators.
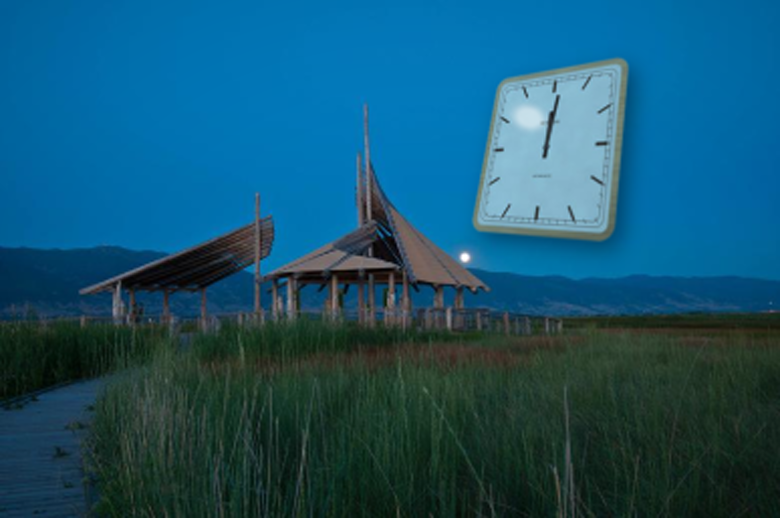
{"hour": 12, "minute": 1}
